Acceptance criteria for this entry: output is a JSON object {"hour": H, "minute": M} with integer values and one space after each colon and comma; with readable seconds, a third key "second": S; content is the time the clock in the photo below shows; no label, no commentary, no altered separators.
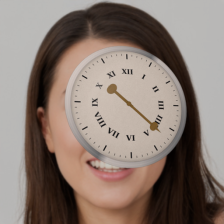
{"hour": 10, "minute": 22}
